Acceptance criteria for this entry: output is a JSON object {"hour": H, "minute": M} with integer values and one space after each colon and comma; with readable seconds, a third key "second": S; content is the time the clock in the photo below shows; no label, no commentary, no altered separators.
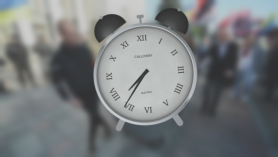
{"hour": 7, "minute": 36}
